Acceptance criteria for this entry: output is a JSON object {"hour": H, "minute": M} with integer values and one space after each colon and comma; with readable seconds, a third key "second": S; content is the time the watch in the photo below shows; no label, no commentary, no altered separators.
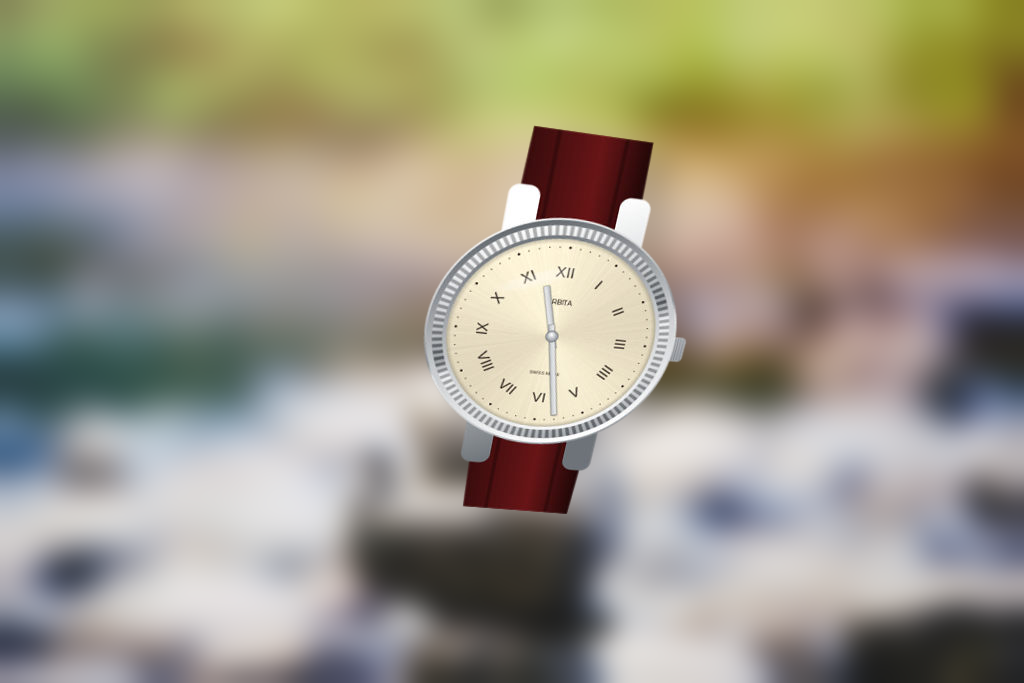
{"hour": 11, "minute": 28}
